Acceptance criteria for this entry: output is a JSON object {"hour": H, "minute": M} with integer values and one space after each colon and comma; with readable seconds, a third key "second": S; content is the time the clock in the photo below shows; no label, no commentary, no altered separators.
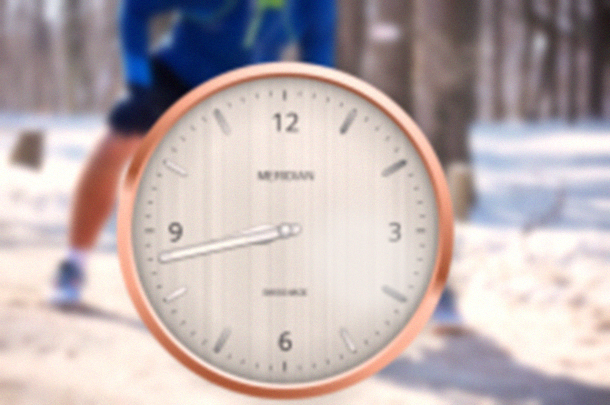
{"hour": 8, "minute": 43}
